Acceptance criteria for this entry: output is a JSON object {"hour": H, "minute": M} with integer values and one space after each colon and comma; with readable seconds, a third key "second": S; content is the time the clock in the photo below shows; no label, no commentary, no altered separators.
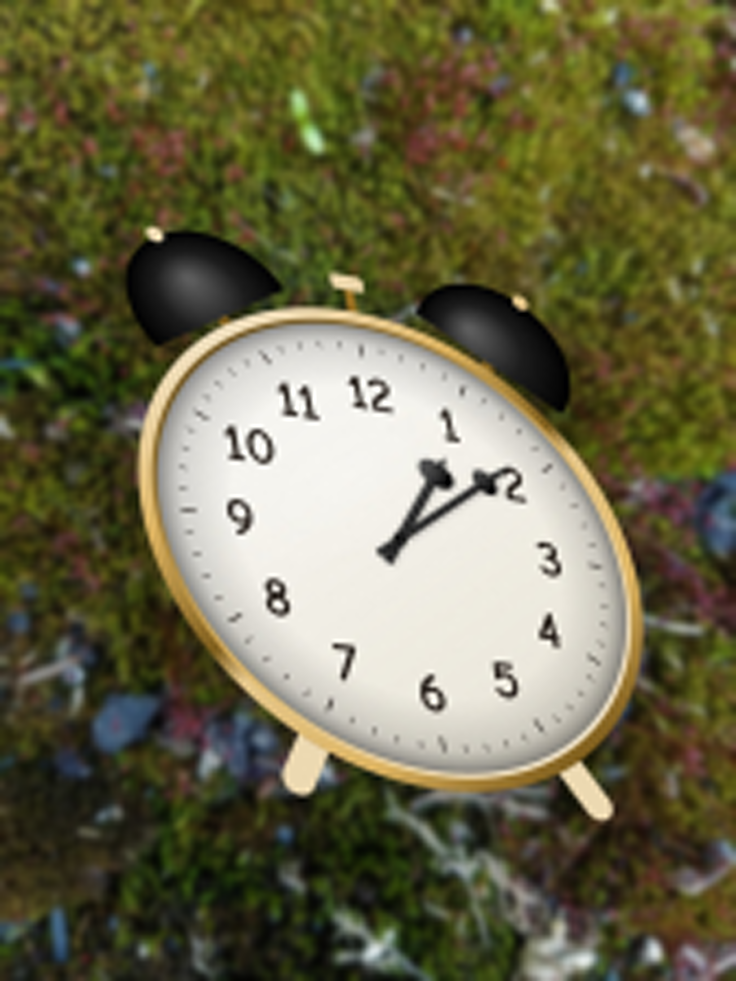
{"hour": 1, "minute": 9}
